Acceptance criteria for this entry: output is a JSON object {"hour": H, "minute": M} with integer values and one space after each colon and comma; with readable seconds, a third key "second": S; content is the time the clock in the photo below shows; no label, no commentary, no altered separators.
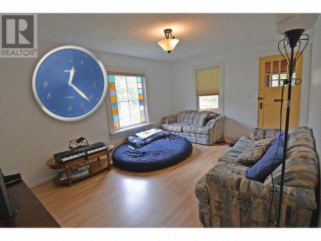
{"hour": 12, "minute": 22}
